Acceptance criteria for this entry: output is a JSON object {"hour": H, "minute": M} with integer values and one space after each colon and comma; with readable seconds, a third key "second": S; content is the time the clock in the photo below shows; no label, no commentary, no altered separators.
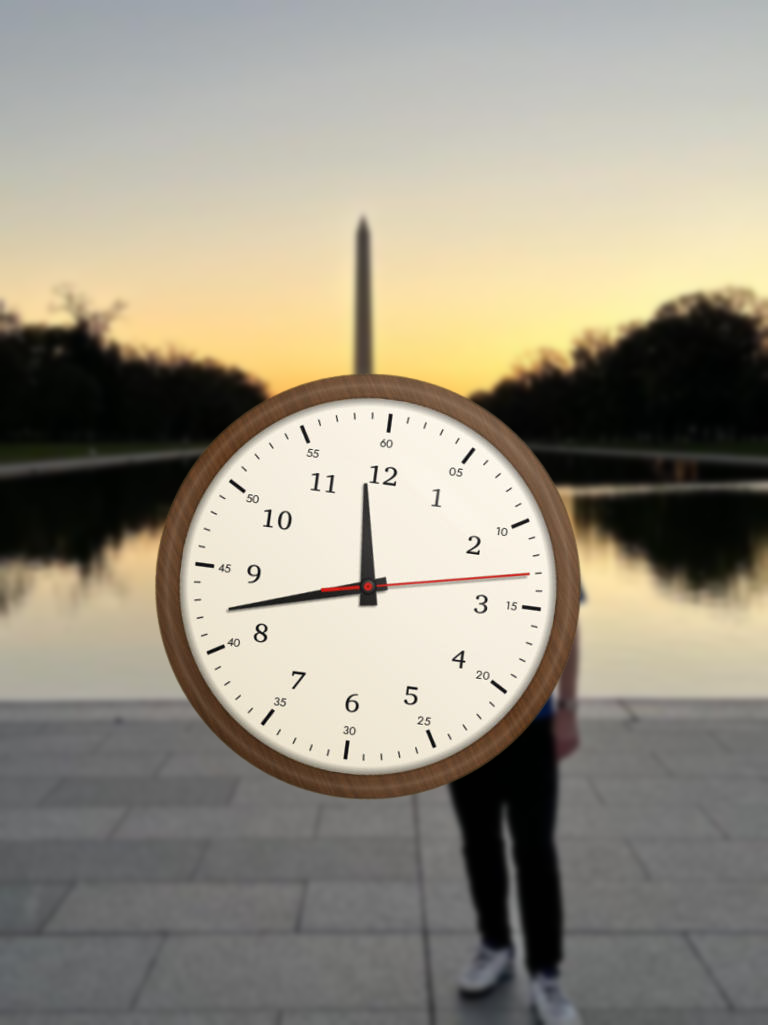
{"hour": 11, "minute": 42, "second": 13}
